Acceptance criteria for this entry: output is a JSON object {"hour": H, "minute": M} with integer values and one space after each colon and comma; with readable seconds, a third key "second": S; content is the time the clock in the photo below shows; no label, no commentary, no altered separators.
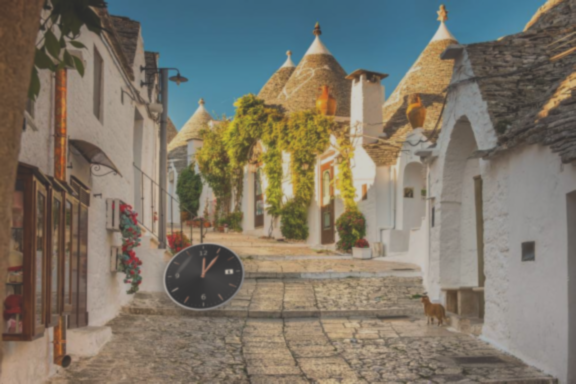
{"hour": 12, "minute": 6}
